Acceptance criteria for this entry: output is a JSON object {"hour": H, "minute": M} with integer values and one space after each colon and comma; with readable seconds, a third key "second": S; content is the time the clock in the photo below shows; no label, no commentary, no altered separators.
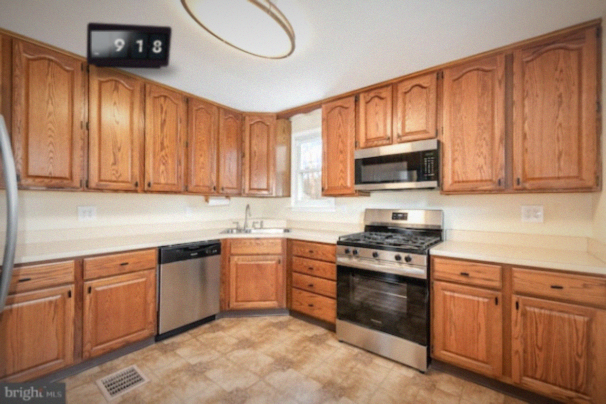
{"hour": 9, "minute": 18}
